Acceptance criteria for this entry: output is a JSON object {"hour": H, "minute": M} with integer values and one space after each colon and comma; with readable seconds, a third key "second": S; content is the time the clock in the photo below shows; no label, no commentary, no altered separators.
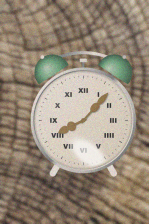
{"hour": 8, "minute": 7}
